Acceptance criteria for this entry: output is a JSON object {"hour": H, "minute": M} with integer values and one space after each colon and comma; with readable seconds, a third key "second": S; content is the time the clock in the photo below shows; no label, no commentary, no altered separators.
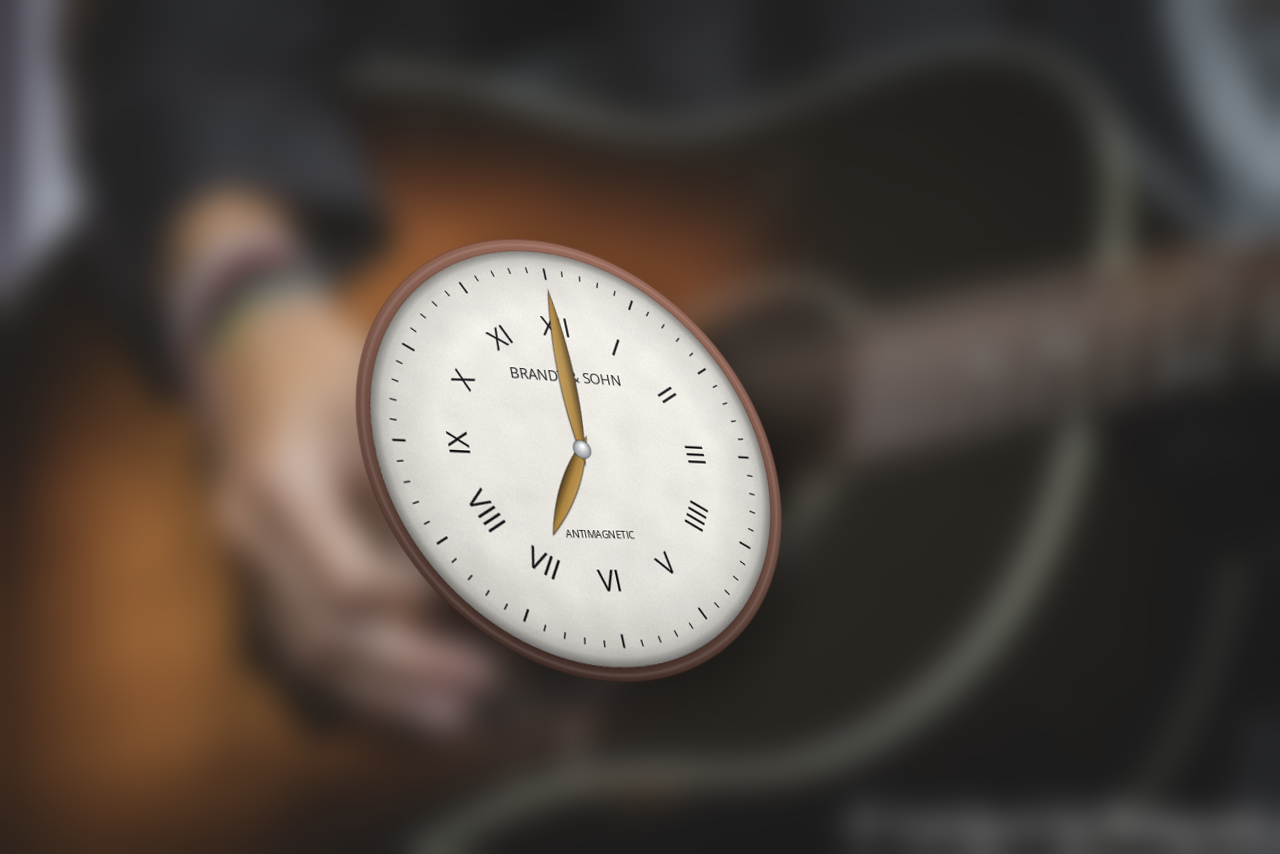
{"hour": 7, "minute": 0}
